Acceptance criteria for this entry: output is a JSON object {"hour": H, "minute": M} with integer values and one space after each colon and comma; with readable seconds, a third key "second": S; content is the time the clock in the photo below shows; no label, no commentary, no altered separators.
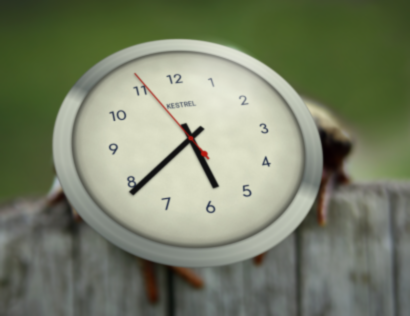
{"hour": 5, "minute": 38, "second": 56}
